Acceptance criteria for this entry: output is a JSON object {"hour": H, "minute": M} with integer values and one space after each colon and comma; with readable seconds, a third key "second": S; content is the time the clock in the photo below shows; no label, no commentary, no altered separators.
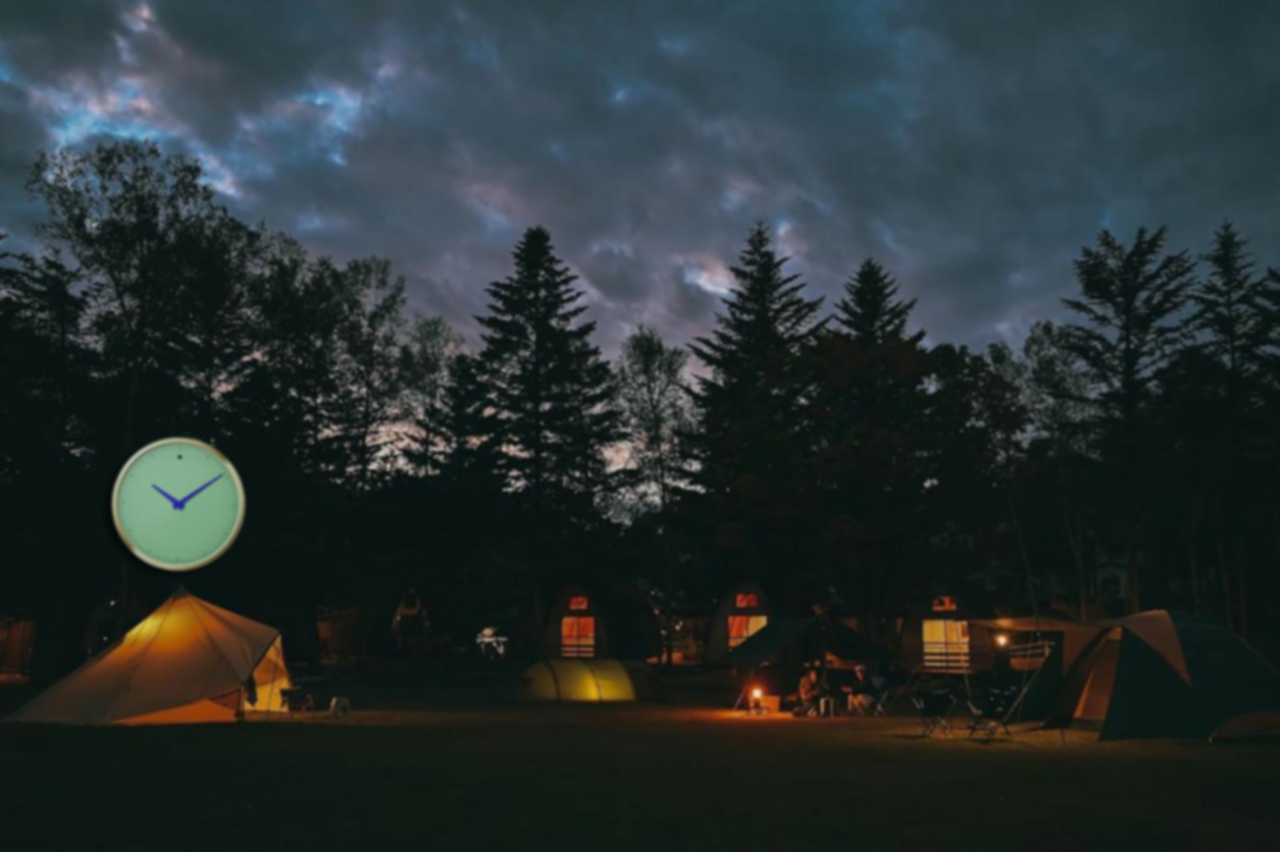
{"hour": 10, "minute": 9}
